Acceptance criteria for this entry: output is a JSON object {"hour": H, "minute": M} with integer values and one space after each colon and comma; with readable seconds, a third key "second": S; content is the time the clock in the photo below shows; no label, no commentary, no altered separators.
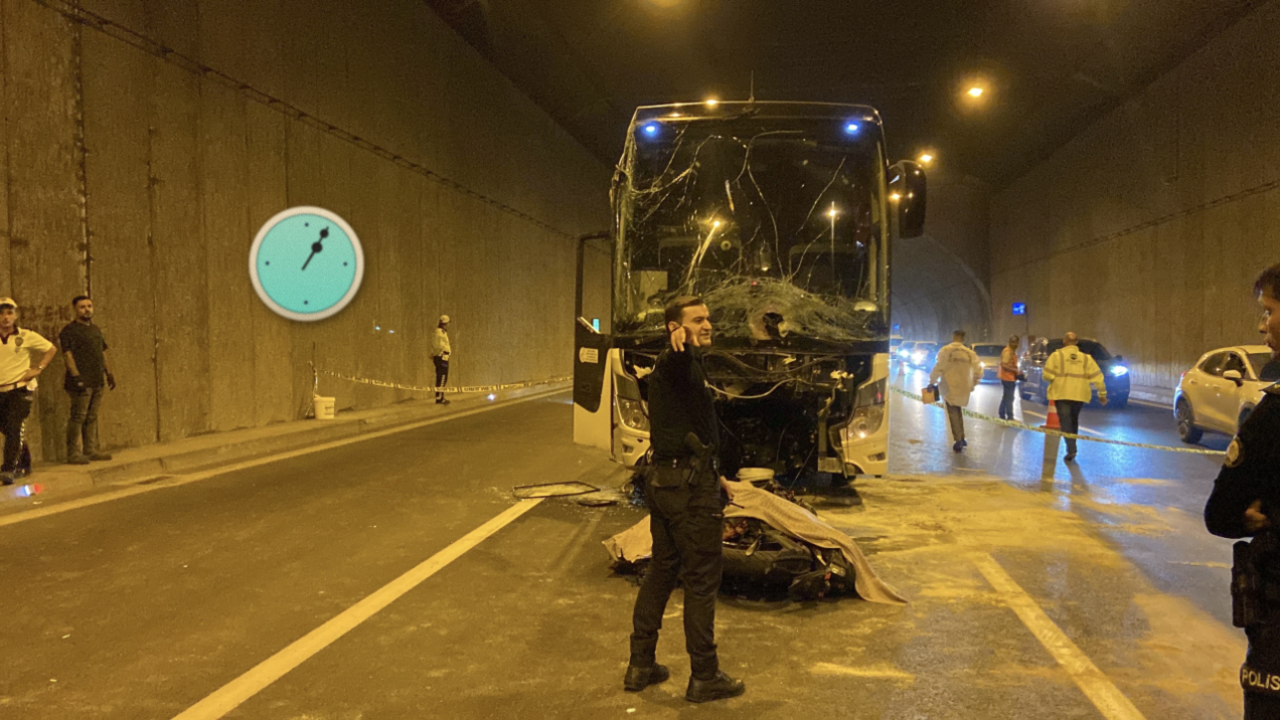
{"hour": 1, "minute": 5}
